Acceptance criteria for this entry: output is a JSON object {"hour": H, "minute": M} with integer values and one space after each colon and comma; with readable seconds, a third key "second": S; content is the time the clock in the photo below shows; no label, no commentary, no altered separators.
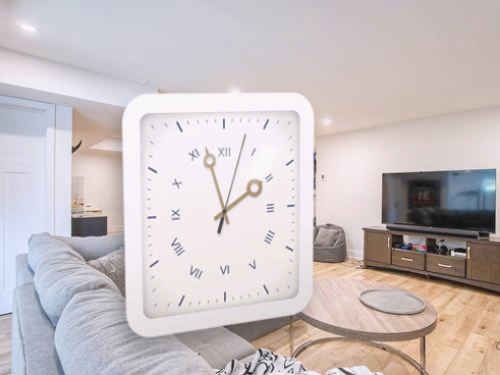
{"hour": 1, "minute": 57, "second": 3}
